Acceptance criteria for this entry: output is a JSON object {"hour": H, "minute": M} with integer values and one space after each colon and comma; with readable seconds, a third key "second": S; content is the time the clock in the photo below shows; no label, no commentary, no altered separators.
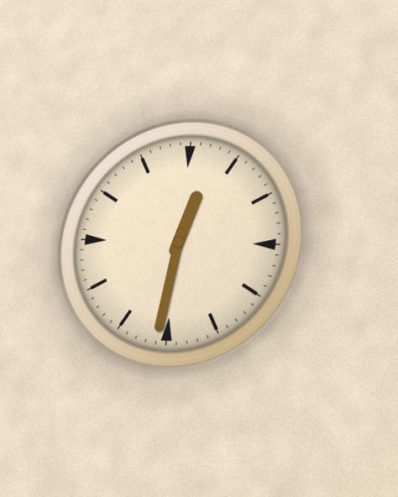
{"hour": 12, "minute": 31}
